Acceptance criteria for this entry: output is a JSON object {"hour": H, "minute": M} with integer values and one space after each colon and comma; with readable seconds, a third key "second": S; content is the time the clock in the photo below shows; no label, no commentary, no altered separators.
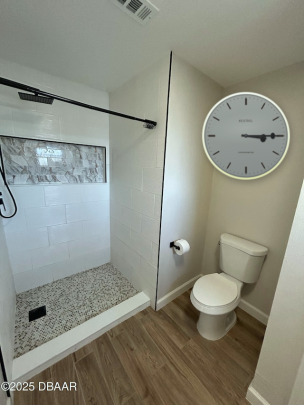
{"hour": 3, "minute": 15}
